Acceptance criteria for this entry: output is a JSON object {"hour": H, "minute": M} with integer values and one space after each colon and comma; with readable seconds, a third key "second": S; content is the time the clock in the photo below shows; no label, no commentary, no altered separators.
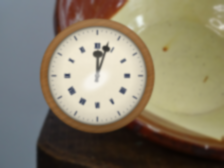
{"hour": 12, "minute": 3}
